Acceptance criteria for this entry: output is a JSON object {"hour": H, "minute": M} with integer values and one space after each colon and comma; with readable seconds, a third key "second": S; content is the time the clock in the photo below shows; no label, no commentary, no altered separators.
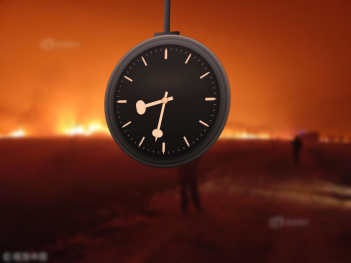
{"hour": 8, "minute": 32}
